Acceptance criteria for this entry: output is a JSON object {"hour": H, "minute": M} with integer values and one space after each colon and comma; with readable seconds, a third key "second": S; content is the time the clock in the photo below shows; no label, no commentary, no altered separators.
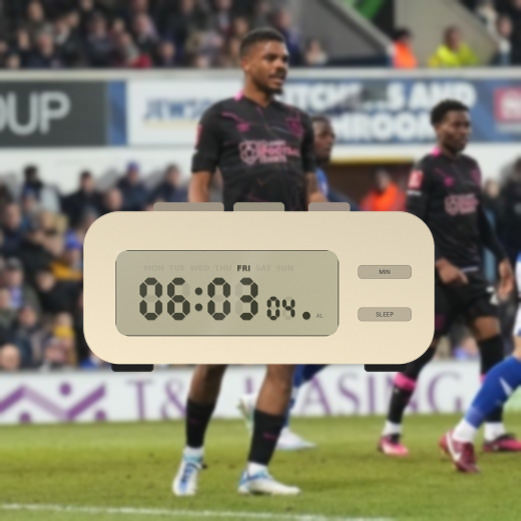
{"hour": 6, "minute": 3, "second": 4}
